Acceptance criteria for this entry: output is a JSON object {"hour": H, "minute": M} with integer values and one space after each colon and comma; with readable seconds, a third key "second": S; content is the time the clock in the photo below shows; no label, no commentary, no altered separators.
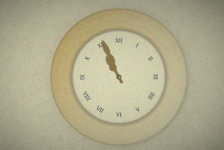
{"hour": 10, "minute": 56}
